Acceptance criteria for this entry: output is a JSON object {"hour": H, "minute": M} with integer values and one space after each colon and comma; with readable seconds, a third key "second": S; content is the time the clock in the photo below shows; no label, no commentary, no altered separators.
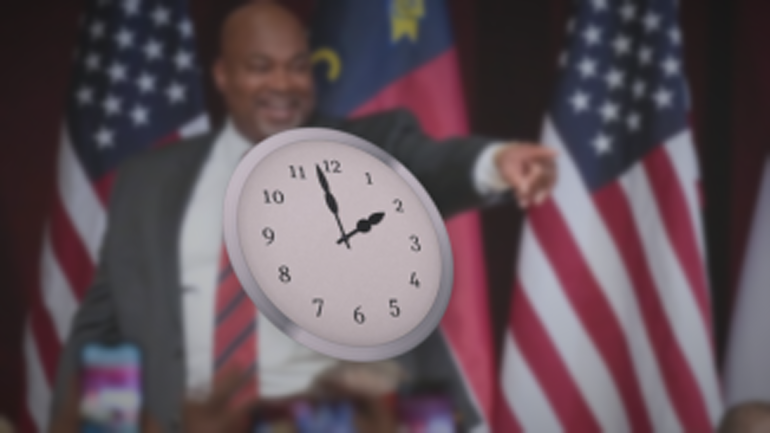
{"hour": 1, "minute": 58}
